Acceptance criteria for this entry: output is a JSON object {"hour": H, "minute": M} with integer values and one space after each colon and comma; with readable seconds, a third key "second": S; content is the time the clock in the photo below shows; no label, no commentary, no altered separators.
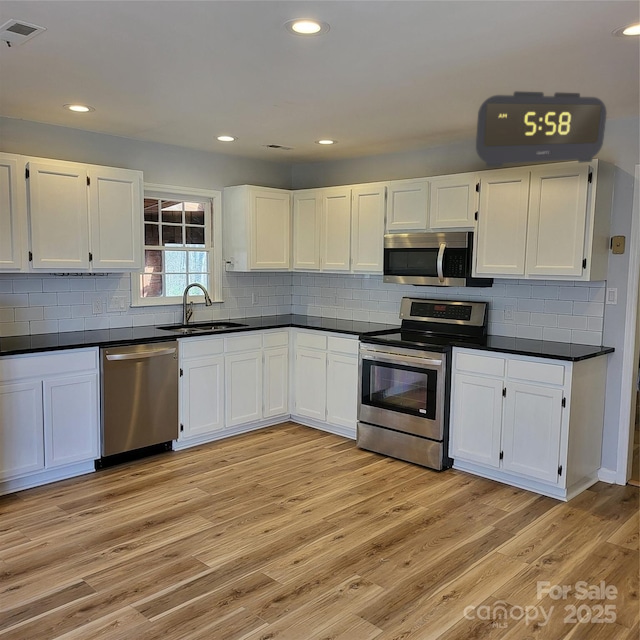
{"hour": 5, "minute": 58}
